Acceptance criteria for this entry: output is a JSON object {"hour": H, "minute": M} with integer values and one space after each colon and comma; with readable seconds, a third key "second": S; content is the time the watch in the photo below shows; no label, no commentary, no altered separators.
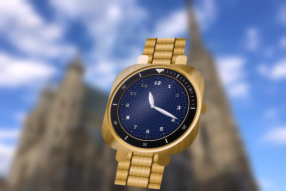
{"hour": 11, "minute": 19}
